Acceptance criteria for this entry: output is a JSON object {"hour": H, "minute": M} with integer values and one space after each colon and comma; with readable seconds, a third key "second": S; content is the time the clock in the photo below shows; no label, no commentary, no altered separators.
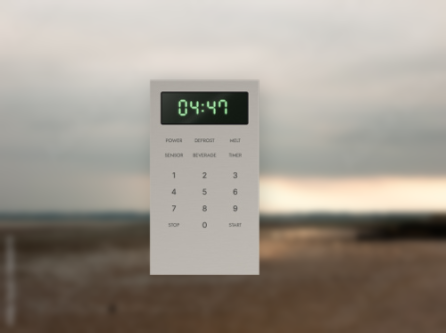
{"hour": 4, "minute": 47}
